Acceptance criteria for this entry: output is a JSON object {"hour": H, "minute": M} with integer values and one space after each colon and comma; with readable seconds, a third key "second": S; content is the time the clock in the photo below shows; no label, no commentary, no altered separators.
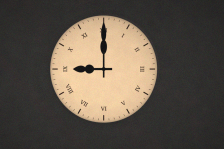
{"hour": 9, "minute": 0}
